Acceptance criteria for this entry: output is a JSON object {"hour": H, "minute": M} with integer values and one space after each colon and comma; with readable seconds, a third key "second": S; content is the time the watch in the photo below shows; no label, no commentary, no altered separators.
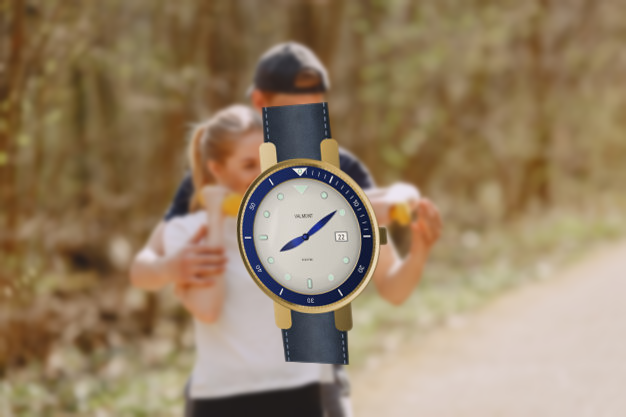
{"hour": 8, "minute": 9}
